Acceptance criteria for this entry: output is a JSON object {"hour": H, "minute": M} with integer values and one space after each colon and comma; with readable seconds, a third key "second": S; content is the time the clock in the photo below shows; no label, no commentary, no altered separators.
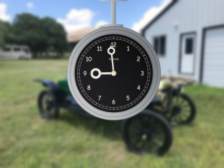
{"hour": 8, "minute": 59}
